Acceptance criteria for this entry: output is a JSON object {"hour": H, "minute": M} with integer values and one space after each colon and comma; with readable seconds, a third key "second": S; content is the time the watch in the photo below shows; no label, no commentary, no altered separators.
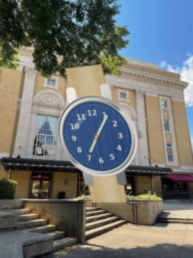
{"hour": 7, "minute": 6}
